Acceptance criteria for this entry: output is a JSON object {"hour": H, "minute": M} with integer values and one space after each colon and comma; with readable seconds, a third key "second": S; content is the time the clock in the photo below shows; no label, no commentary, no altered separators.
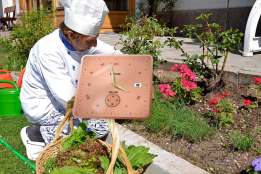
{"hour": 3, "minute": 58}
